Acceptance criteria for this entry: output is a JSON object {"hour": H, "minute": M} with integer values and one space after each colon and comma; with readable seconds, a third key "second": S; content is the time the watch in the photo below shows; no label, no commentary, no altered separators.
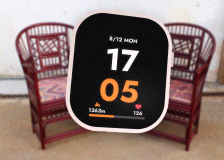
{"hour": 17, "minute": 5}
